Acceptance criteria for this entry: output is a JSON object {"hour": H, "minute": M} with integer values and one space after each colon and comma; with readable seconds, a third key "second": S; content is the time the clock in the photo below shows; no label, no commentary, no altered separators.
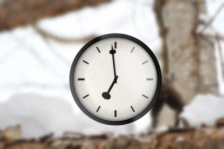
{"hour": 6, "minute": 59}
